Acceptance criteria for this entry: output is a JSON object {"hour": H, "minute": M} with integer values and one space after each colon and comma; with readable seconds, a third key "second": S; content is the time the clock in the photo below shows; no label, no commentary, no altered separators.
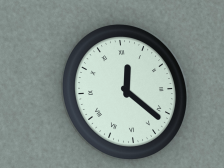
{"hour": 12, "minute": 22}
